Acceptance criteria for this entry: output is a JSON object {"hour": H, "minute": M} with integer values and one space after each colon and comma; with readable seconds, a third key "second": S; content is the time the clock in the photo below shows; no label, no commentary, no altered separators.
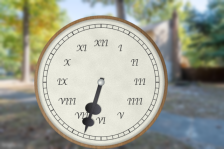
{"hour": 6, "minute": 33}
